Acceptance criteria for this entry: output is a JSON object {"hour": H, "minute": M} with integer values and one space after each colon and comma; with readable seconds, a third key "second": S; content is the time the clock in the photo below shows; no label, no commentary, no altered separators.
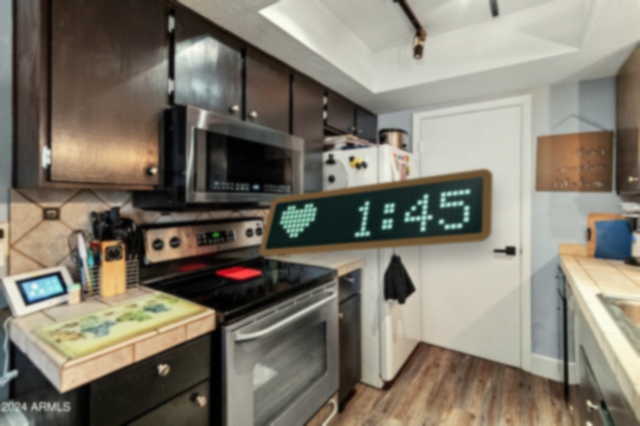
{"hour": 1, "minute": 45}
